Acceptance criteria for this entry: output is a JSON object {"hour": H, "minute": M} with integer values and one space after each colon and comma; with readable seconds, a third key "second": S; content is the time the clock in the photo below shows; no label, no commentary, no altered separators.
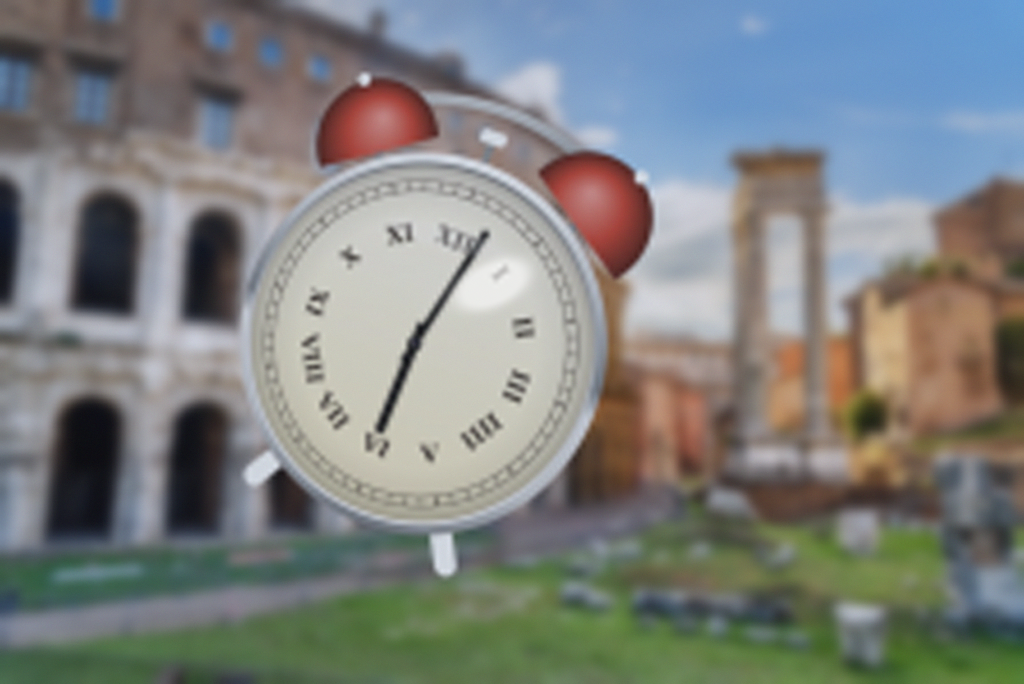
{"hour": 6, "minute": 2}
